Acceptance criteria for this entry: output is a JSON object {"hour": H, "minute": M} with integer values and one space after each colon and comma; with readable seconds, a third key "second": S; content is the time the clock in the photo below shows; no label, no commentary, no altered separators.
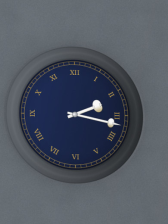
{"hour": 2, "minute": 17}
